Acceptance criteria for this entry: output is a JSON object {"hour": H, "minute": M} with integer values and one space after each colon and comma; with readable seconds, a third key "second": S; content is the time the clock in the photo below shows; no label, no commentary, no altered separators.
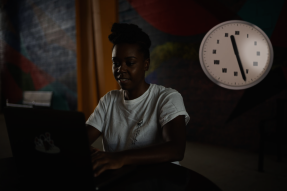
{"hour": 11, "minute": 27}
